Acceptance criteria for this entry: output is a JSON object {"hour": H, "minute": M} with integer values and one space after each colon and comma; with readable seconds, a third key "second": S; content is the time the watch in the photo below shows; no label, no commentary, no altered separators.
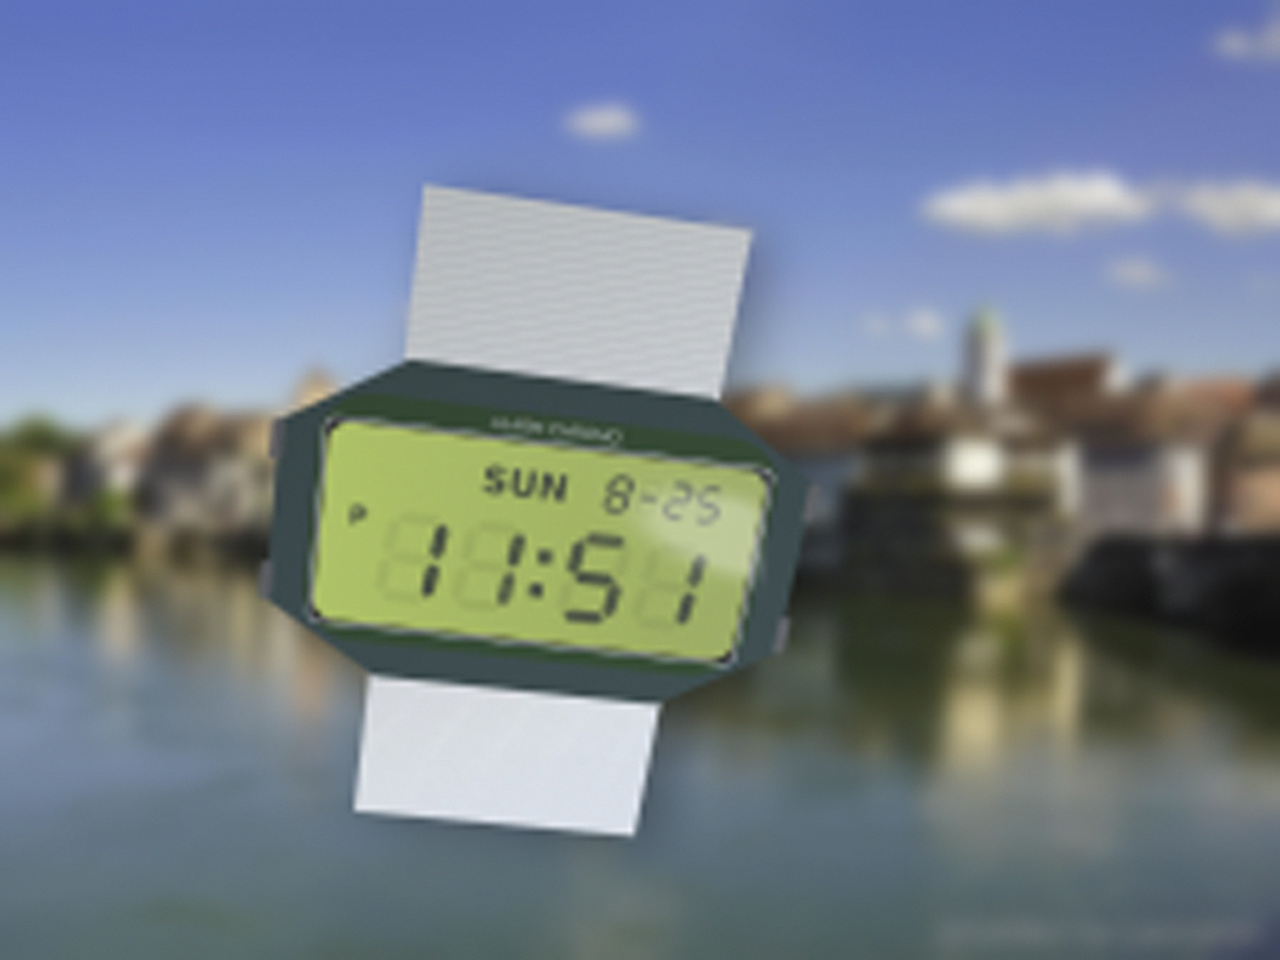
{"hour": 11, "minute": 51}
